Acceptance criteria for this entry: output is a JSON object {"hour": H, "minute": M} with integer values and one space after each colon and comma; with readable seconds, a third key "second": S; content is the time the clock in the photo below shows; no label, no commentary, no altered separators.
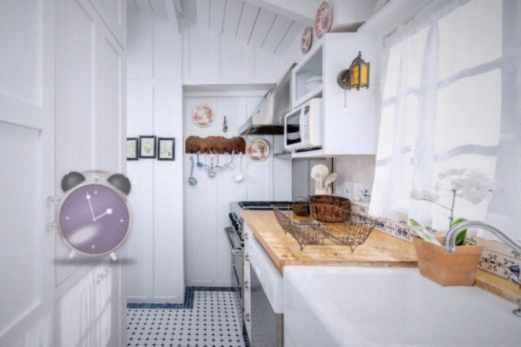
{"hour": 1, "minute": 57}
